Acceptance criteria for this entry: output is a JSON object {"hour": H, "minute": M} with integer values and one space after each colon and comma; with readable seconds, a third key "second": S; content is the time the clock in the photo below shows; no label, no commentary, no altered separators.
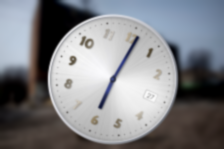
{"hour": 6, "minute": 1}
